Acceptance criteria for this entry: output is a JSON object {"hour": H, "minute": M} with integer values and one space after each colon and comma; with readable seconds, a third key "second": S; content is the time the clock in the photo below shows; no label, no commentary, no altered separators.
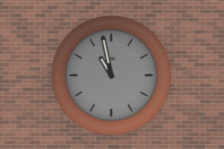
{"hour": 10, "minute": 58}
